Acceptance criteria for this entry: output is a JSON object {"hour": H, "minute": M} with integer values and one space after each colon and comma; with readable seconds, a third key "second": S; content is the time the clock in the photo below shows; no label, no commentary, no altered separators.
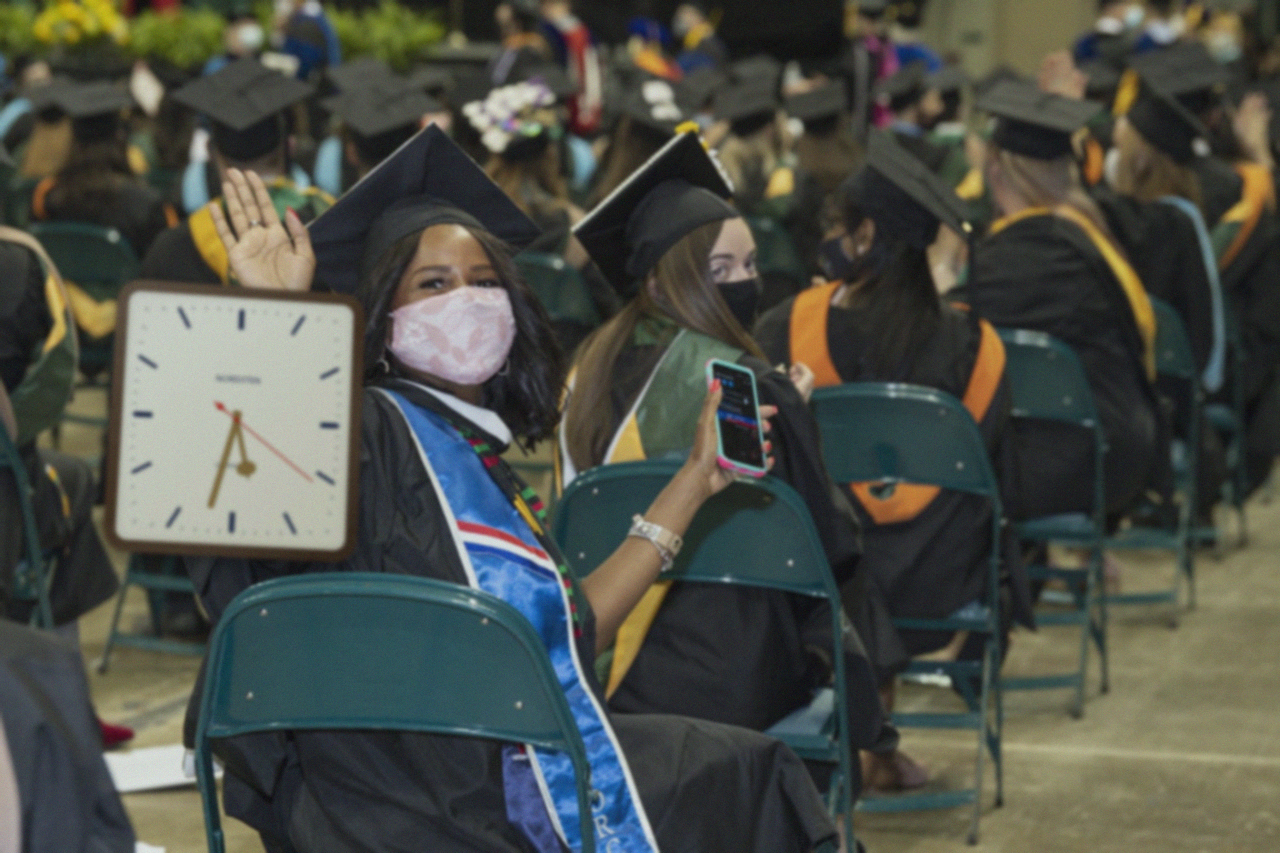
{"hour": 5, "minute": 32, "second": 21}
